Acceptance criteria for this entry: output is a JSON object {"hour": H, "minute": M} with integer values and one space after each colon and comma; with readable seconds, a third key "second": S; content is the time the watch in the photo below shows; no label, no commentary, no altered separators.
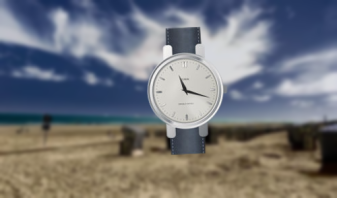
{"hour": 11, "minute": 18}
